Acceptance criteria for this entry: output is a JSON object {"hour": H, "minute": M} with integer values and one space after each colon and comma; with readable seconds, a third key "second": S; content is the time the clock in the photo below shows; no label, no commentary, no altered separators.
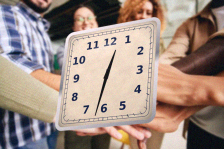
{"hour": 12, "minute": 32}
